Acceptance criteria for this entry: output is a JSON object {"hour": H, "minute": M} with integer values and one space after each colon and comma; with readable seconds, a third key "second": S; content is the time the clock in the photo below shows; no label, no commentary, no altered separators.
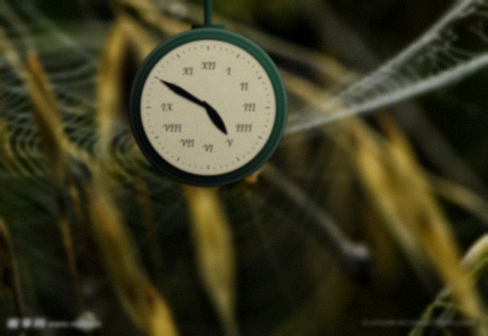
{"hour": 4, "minute": 50}
